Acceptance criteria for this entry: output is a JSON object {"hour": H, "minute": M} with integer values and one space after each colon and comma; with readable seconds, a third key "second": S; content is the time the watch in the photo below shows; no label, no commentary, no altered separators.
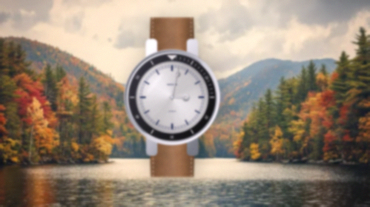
{"hour": 3, "minute": 2}
